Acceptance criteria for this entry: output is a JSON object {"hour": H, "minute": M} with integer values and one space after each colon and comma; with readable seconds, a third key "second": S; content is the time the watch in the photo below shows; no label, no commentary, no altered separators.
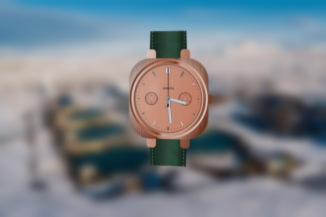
{"hour": 3, "minute": 29}
